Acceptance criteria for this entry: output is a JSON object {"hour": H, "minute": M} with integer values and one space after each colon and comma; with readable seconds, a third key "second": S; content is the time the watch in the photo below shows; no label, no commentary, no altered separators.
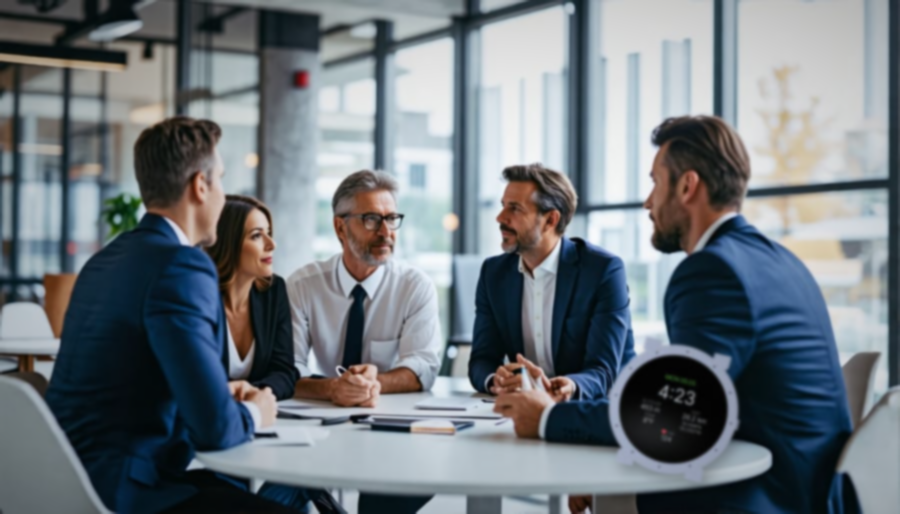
{"hour": 4, "minute": 23}
